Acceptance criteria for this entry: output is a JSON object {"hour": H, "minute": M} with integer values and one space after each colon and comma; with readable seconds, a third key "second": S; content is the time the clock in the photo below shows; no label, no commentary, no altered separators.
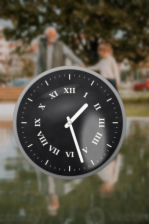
{"hour": 1, "minute": 27}
